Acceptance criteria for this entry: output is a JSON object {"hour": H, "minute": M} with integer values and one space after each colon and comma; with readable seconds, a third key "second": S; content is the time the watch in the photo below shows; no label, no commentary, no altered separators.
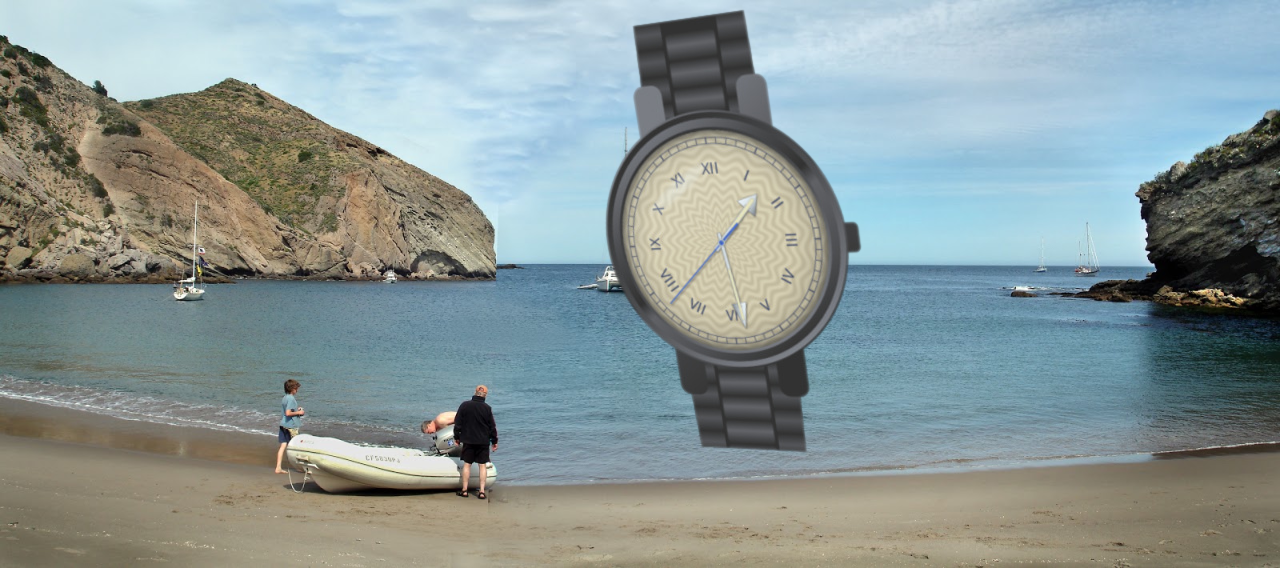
{"hour": 1, "minute": 28, "second": 38}
